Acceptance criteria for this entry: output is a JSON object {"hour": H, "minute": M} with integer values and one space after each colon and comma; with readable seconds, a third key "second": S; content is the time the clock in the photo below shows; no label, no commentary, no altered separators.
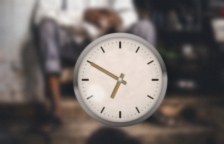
{"hour": 6, "minute": 50}
